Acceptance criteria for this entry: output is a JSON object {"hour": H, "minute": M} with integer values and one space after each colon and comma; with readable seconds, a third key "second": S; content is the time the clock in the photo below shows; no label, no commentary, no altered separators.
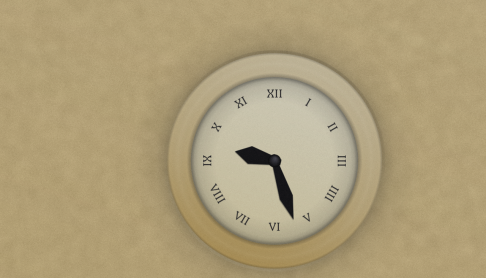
{"hour": 9, "minute": 27}
